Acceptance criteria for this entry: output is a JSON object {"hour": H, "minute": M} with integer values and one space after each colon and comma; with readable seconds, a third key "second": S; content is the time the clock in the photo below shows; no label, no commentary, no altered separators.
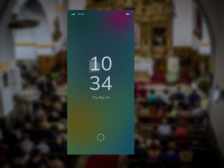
{"hour": 10, "minute": 34}
